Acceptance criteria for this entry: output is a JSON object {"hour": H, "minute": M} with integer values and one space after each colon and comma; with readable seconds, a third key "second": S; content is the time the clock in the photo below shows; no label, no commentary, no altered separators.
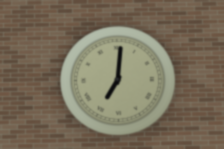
{"hour": 7, "minute": 1}
